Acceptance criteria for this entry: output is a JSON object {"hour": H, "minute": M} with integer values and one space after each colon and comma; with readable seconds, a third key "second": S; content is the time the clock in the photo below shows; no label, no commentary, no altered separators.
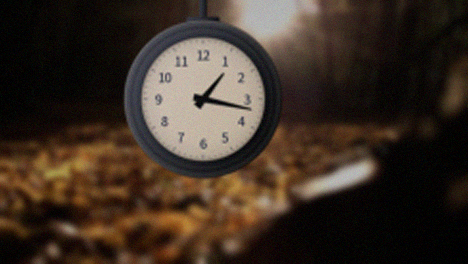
{"hour": 1, "minute": 17}
